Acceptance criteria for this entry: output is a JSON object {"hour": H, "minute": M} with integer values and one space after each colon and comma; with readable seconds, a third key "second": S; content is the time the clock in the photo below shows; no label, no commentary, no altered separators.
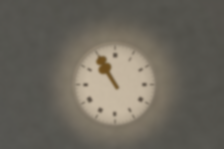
{"hour": 10, "minute": 55}
